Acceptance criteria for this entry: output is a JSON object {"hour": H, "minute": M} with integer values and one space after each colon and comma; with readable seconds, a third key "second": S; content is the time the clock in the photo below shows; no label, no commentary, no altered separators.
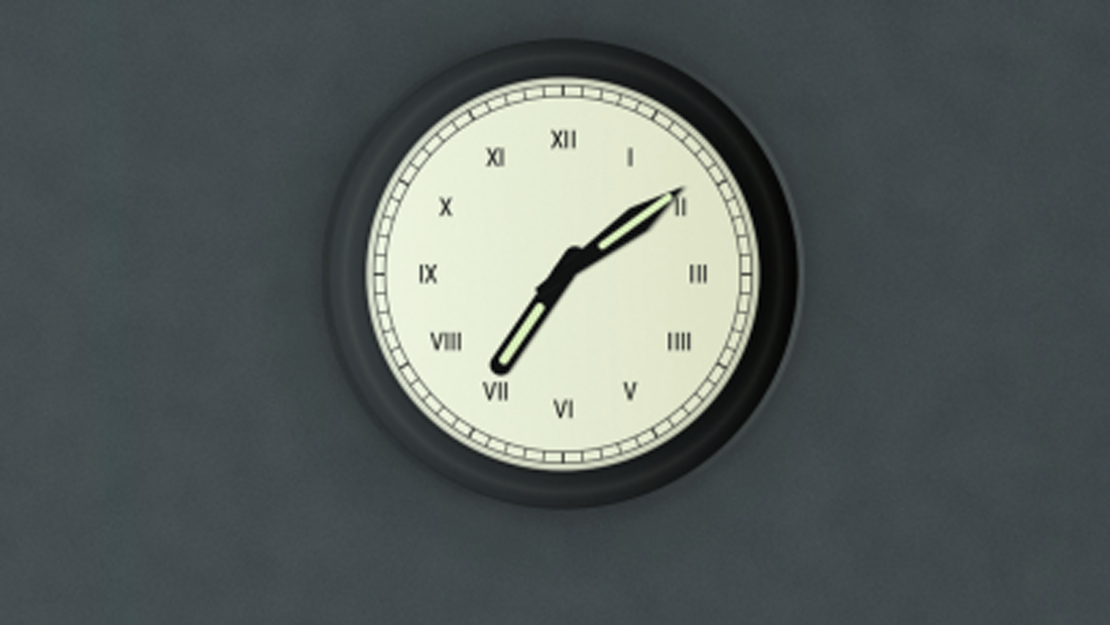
{"hour": 7, "minute": 9}
